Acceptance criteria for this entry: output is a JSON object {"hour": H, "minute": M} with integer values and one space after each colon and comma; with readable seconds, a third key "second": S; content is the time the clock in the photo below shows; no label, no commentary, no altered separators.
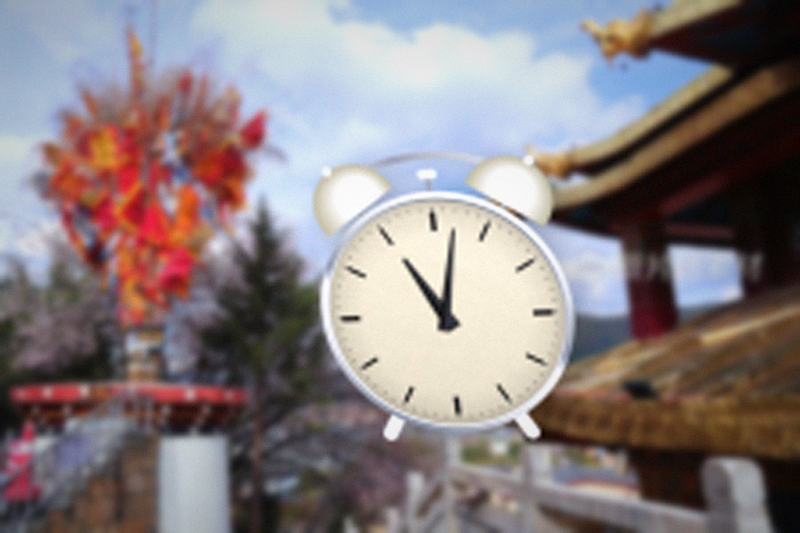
{"hour": 11, "minute": 2}
